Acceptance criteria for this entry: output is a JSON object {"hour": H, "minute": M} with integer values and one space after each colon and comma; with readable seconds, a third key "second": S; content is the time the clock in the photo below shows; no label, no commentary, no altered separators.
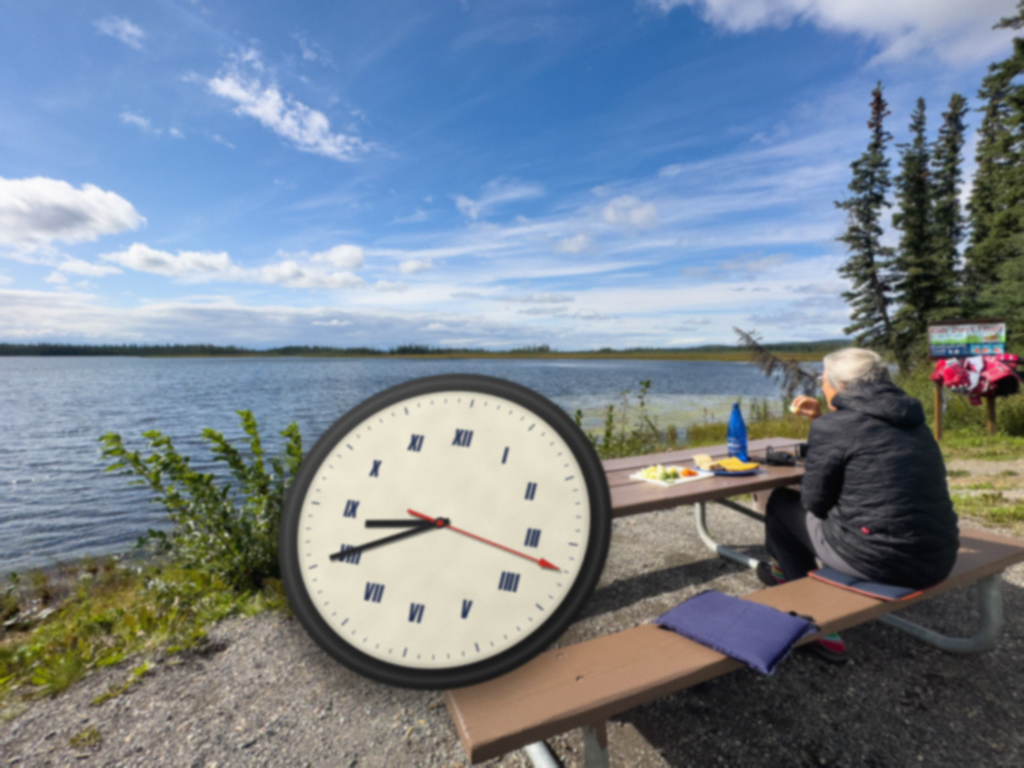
{"hour": 8, "minute": 40, "second": 17}
